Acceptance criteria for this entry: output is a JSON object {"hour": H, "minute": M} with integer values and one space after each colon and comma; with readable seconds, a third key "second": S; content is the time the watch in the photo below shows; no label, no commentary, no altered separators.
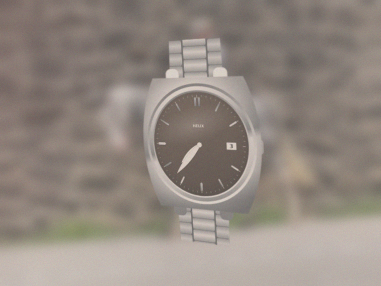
{"hour": 7, "minute": 37}
